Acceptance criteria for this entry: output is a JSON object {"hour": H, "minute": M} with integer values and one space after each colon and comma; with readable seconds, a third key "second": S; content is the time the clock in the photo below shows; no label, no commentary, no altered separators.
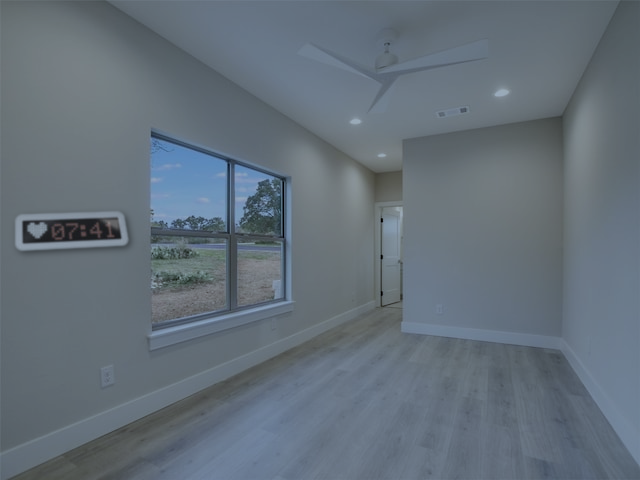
{"hour": 7, "minute": 41}
